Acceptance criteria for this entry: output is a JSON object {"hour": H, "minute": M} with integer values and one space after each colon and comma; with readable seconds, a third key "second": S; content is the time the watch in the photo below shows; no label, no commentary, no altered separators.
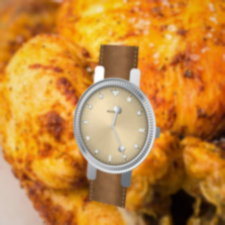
{"hour": 12, "minute": 25}
